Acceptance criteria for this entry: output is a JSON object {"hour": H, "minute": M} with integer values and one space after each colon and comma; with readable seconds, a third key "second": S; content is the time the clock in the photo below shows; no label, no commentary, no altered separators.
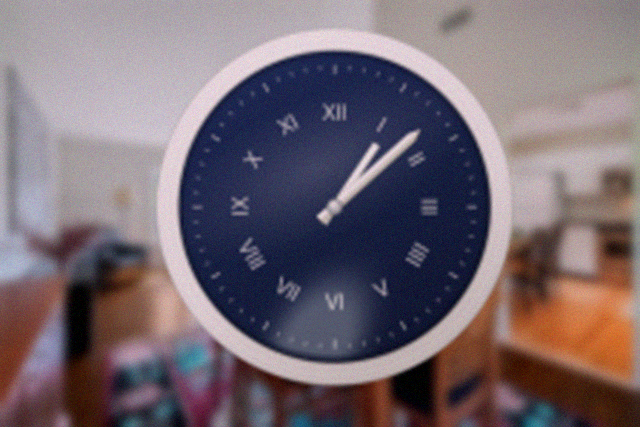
{"hour": 1, "minute": 8}
